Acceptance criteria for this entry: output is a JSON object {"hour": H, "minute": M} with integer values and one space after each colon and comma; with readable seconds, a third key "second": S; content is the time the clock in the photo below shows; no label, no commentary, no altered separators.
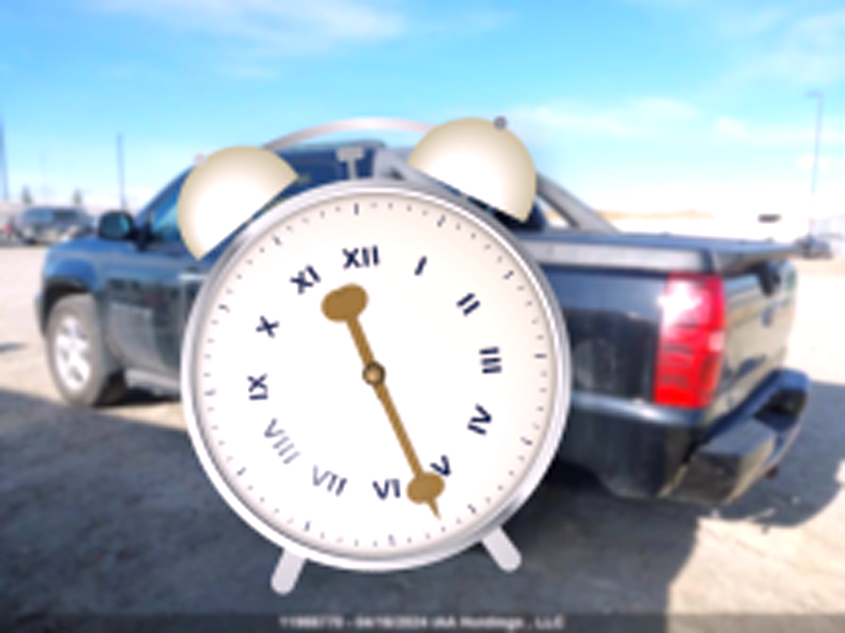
{"hour": 11, "minute": 27}
